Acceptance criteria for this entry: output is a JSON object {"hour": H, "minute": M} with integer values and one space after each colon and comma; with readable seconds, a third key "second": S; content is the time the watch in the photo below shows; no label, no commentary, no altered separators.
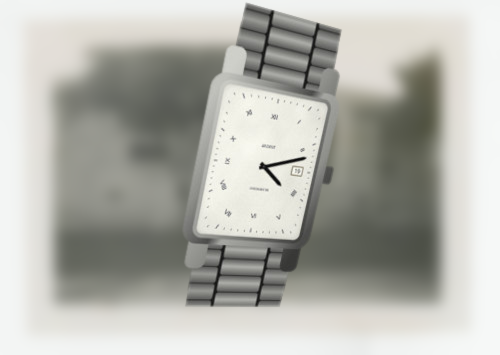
{"hour": 4, "minute": 12}
